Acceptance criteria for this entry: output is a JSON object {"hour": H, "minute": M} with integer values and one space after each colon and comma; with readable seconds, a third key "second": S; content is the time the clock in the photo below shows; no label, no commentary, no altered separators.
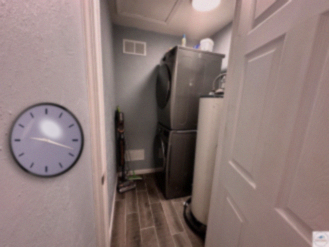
{"hour": 9, "minute": 18}
